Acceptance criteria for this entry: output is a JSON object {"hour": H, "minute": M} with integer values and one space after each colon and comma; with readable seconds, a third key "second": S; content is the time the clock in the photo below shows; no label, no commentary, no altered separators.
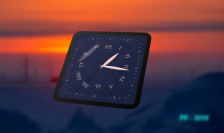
{"hour": 1, "minute": 16}
